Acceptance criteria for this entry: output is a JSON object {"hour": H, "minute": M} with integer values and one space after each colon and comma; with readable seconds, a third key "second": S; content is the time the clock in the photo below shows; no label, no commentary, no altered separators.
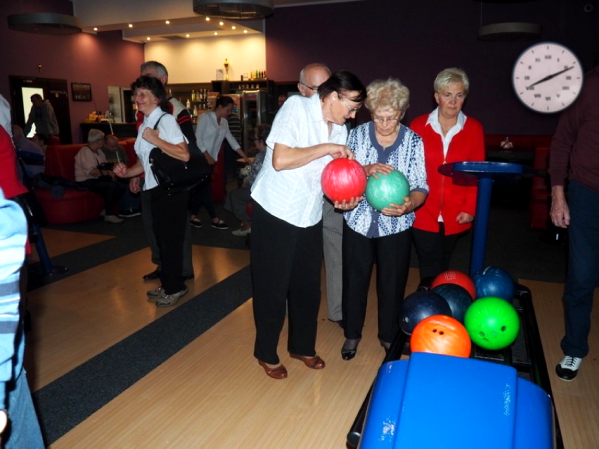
{"hour": 8, "minute": 11}
